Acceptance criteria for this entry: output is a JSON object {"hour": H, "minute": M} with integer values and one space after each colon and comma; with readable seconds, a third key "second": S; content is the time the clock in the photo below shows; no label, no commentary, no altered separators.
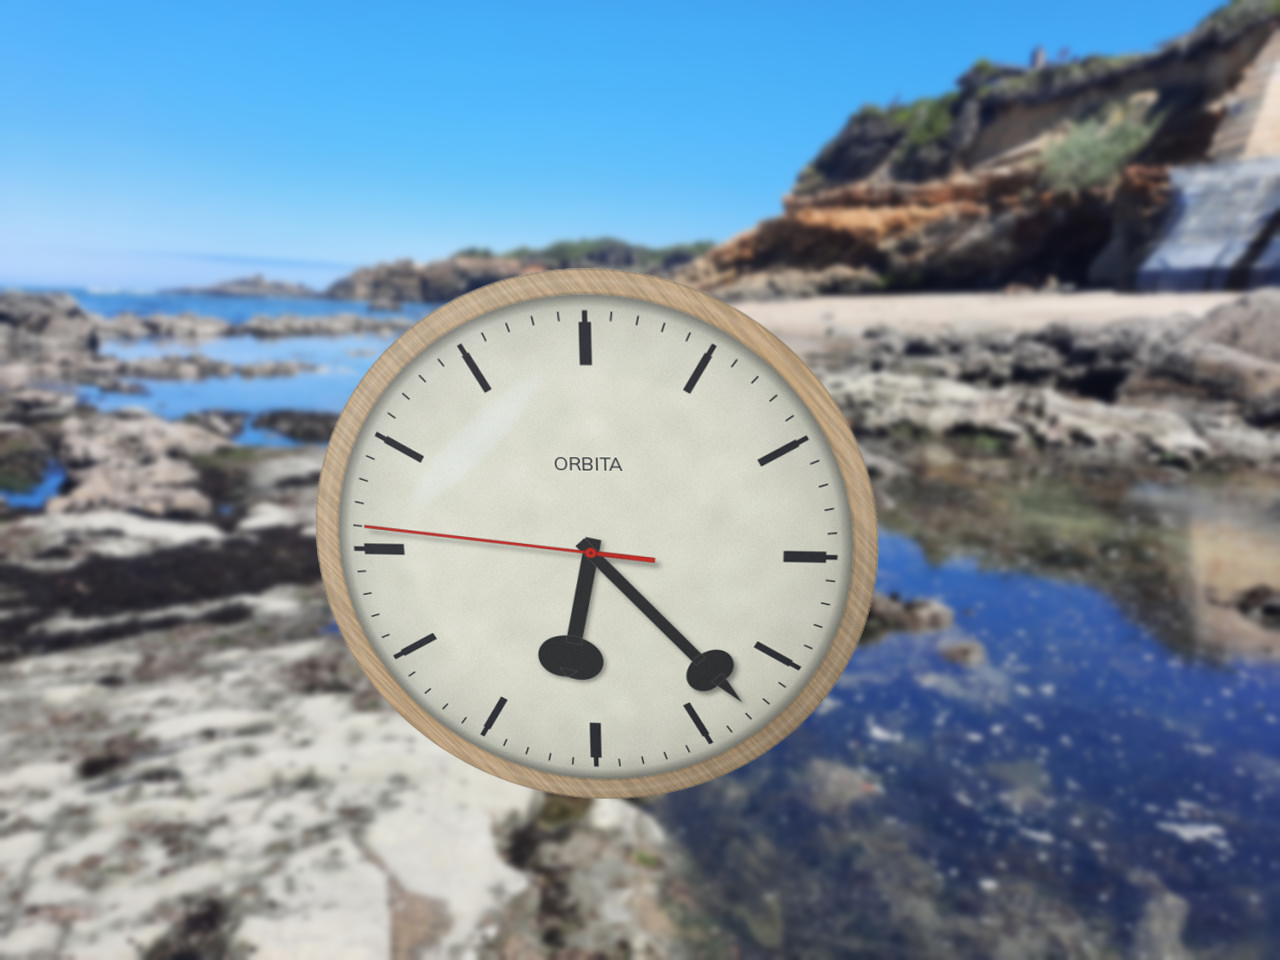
{"hour": 6, "minute": 22, "second": 46}
